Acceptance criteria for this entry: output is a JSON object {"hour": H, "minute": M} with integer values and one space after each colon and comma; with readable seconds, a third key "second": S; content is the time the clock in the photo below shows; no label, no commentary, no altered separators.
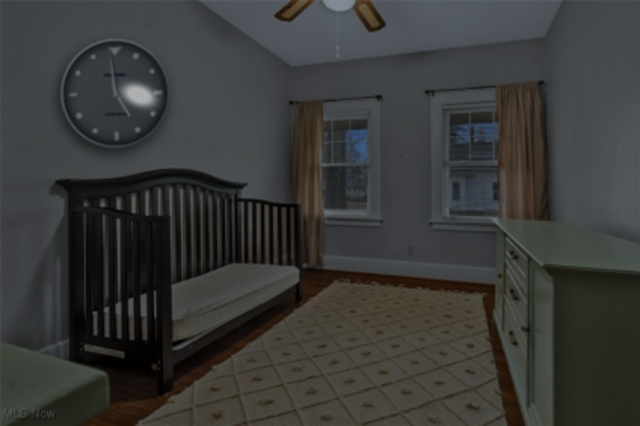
{"hour": 4, "minute": 59}
